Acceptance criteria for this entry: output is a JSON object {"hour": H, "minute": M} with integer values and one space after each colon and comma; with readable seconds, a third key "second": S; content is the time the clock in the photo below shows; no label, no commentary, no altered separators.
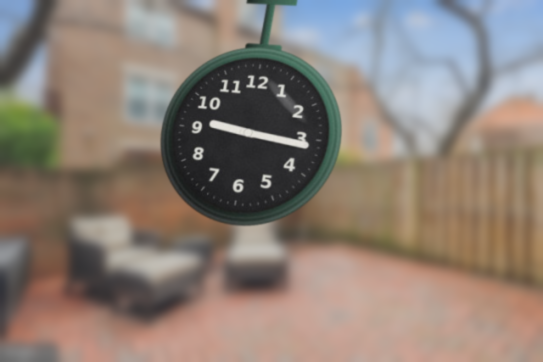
{"hour": 9, "minute": 16}
